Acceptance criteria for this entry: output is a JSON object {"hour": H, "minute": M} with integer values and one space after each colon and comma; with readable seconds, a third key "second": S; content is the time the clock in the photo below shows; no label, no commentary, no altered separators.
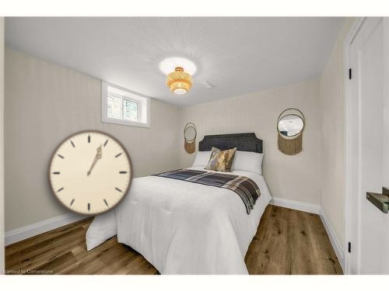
{"hour": 1, "minute": 4}
